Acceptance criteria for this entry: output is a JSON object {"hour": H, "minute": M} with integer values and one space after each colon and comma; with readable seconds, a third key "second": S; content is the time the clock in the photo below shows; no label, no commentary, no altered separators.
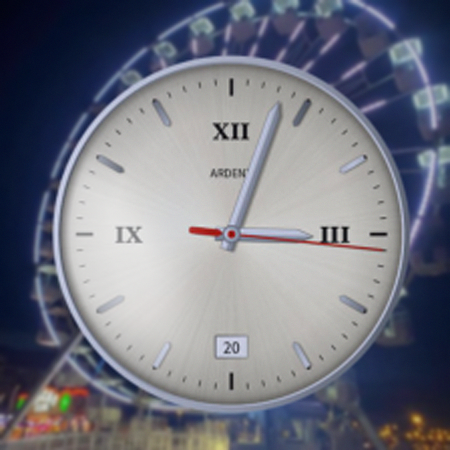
{"hour": 3, "minute": 3, "second": 16}
